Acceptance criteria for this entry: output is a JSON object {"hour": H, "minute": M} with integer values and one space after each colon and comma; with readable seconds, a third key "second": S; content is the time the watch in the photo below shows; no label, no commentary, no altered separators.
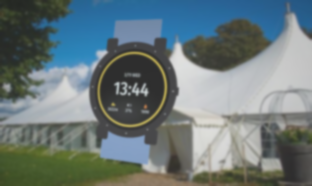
{"hour": 13, "minute": 44}
